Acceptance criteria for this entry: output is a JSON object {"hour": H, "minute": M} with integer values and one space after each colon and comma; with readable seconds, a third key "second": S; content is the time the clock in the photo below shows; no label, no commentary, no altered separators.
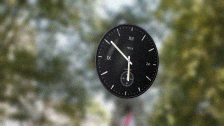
{"hour": 5, "minute": 51}
